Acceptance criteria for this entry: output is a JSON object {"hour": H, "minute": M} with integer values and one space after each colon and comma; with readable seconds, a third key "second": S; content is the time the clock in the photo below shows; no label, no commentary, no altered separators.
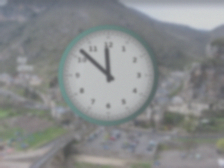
{"hour": 11, "minute": 52}
